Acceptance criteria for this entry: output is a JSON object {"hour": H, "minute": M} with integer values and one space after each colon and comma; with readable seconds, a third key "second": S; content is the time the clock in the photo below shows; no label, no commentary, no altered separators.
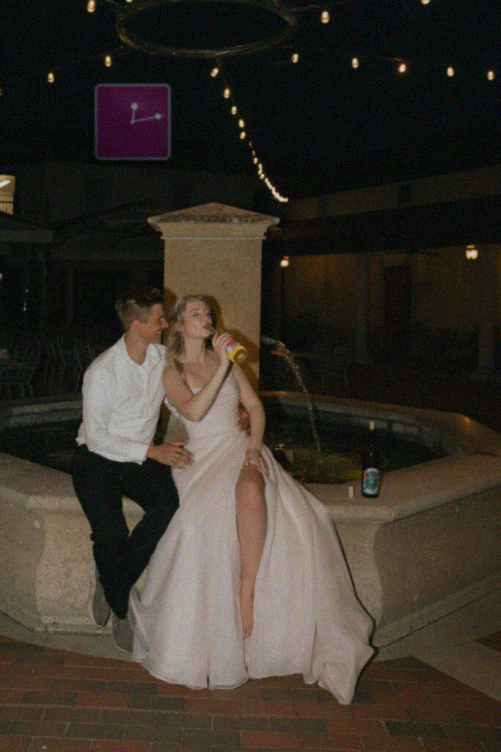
{"hour": 12, "minute": 13}
